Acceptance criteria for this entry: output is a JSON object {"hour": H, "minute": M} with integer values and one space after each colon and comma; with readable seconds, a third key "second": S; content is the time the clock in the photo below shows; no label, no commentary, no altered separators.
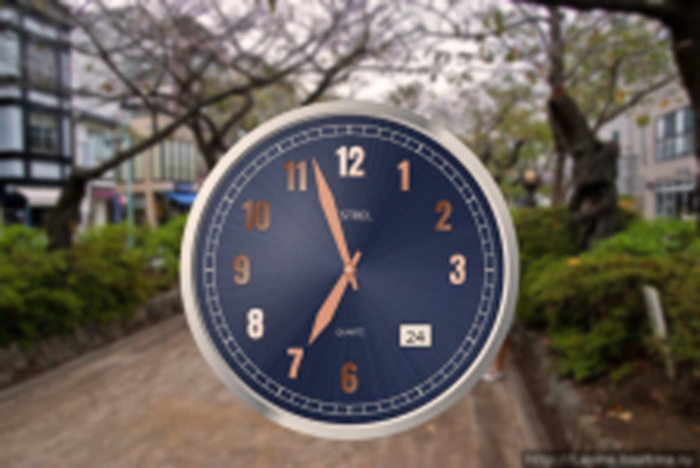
{"hour": 6, "minute": 57}
